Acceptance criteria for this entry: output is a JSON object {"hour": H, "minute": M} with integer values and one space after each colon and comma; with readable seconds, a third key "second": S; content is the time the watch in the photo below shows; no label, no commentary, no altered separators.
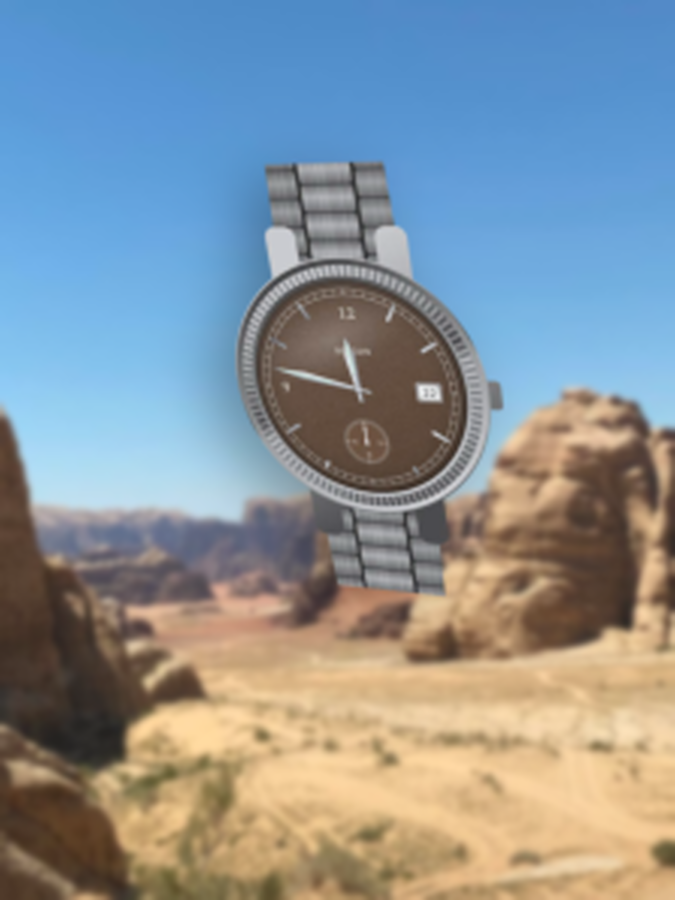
{"hour": 11, "minute": 47}
